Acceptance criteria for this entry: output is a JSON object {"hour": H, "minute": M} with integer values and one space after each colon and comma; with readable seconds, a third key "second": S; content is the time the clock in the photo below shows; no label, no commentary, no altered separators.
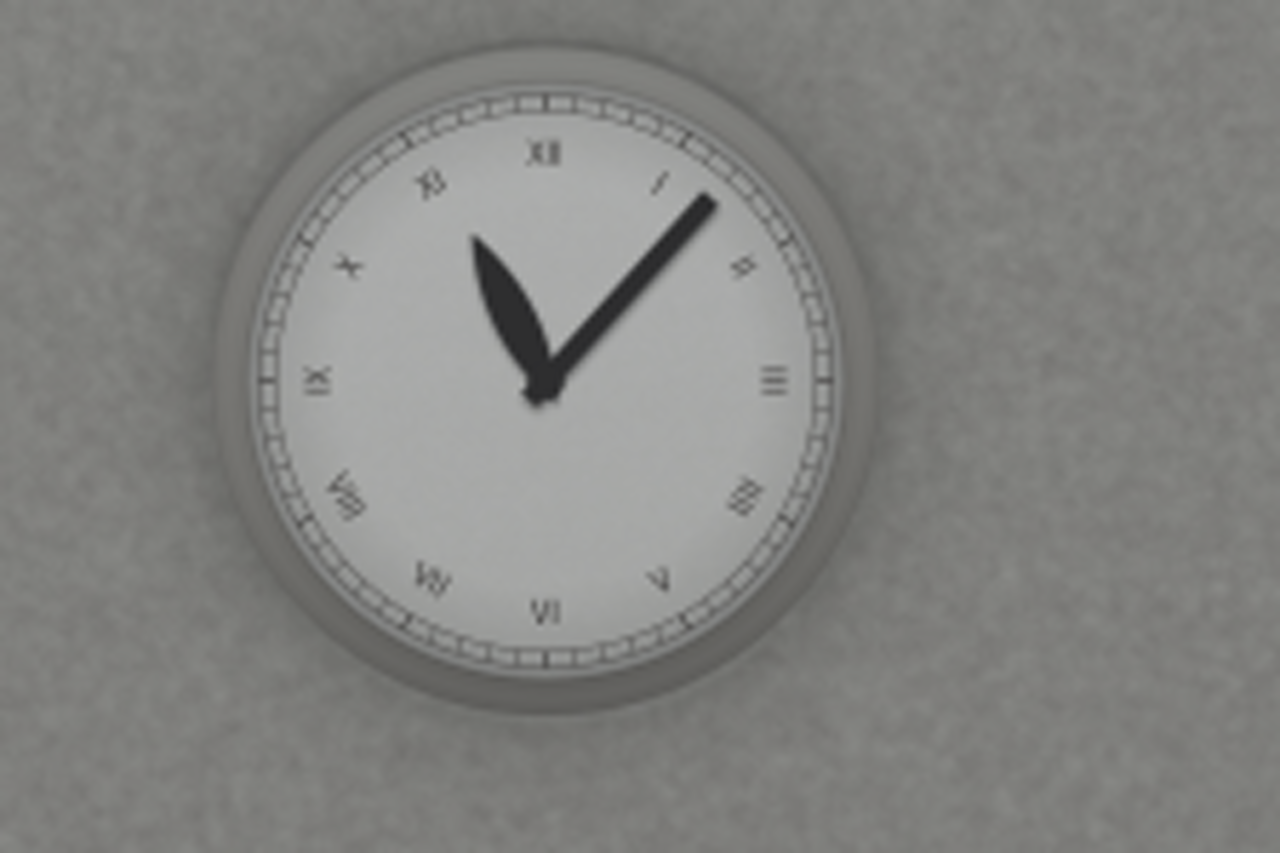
{"hour": 11, "minute": 7}
